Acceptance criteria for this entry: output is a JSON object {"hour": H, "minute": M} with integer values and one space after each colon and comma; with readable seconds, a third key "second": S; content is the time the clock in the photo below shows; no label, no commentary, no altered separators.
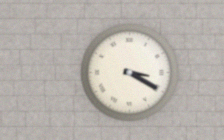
{"hour": 3, "minute": 20}
